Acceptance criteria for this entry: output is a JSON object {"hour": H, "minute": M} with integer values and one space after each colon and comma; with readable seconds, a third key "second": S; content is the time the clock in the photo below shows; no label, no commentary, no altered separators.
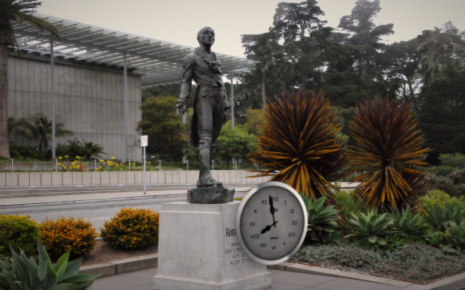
{"hour": 7, "minute": 58}
